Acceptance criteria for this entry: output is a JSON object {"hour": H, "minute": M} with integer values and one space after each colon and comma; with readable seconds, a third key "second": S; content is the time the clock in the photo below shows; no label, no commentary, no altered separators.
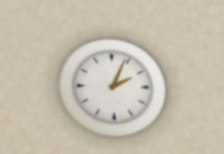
{"hour": 2, "minute": 4}
